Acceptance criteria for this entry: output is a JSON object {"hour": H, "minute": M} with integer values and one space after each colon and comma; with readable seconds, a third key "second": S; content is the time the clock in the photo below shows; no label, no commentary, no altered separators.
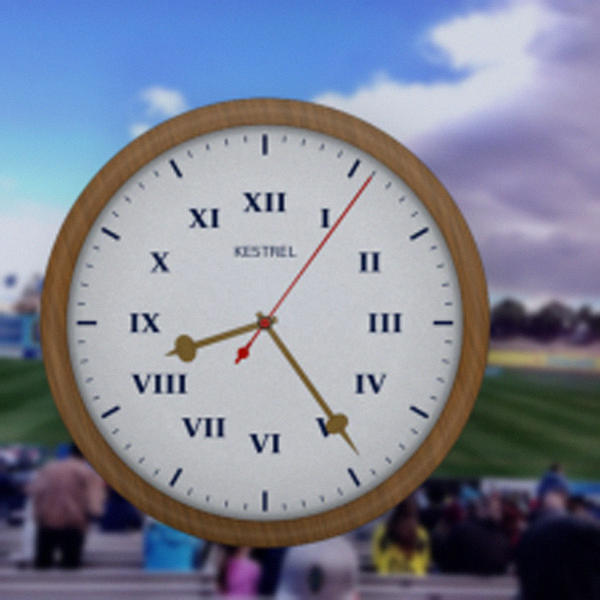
{"hour": 8, "minute": 24, "second": 6}
